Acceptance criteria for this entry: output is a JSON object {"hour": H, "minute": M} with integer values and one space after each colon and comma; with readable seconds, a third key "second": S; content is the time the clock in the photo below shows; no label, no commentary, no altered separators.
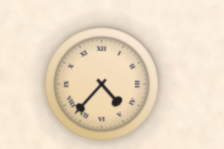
{"hour": 4, "minute": 37}
